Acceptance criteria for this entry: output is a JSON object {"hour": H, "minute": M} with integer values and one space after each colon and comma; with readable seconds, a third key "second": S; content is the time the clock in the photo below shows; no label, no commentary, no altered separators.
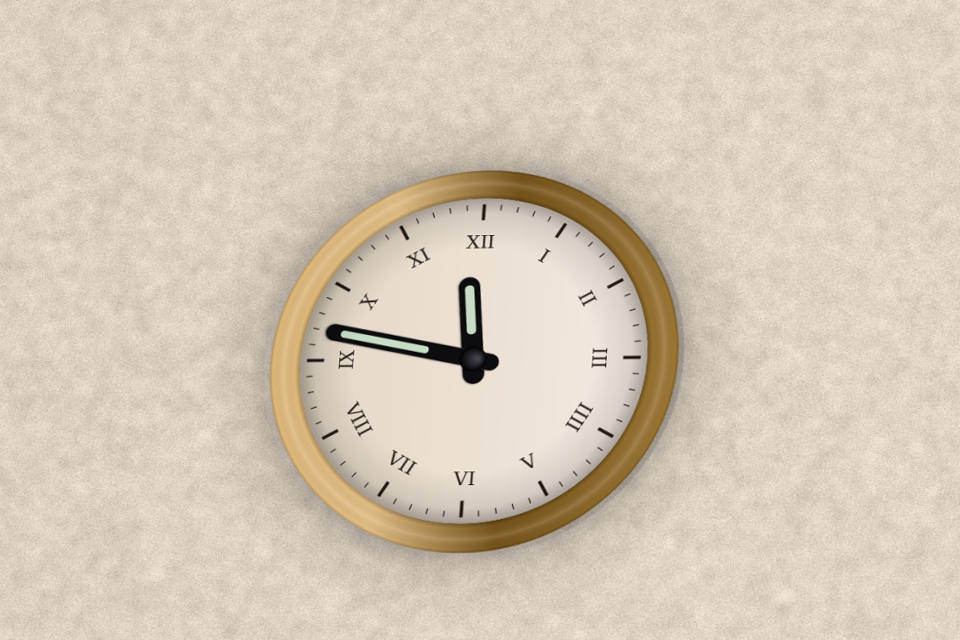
{"hour": 11, "minute": 47}
